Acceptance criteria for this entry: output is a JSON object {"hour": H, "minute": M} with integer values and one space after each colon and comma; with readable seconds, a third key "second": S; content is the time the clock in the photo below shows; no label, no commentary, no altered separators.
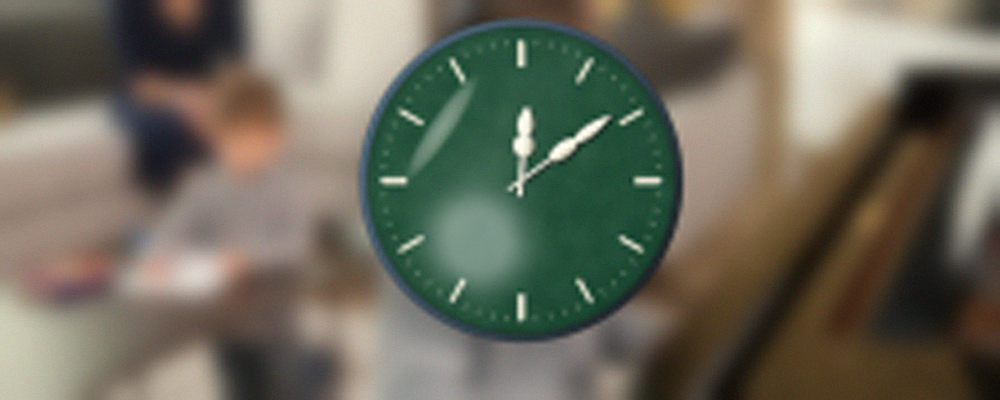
{"hour": 12, "minute": 9}
